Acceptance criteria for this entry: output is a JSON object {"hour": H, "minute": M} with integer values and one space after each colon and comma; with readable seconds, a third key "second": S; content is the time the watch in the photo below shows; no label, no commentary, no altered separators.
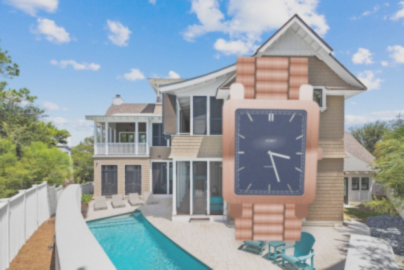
{"hour": 3, "minute": 27}
